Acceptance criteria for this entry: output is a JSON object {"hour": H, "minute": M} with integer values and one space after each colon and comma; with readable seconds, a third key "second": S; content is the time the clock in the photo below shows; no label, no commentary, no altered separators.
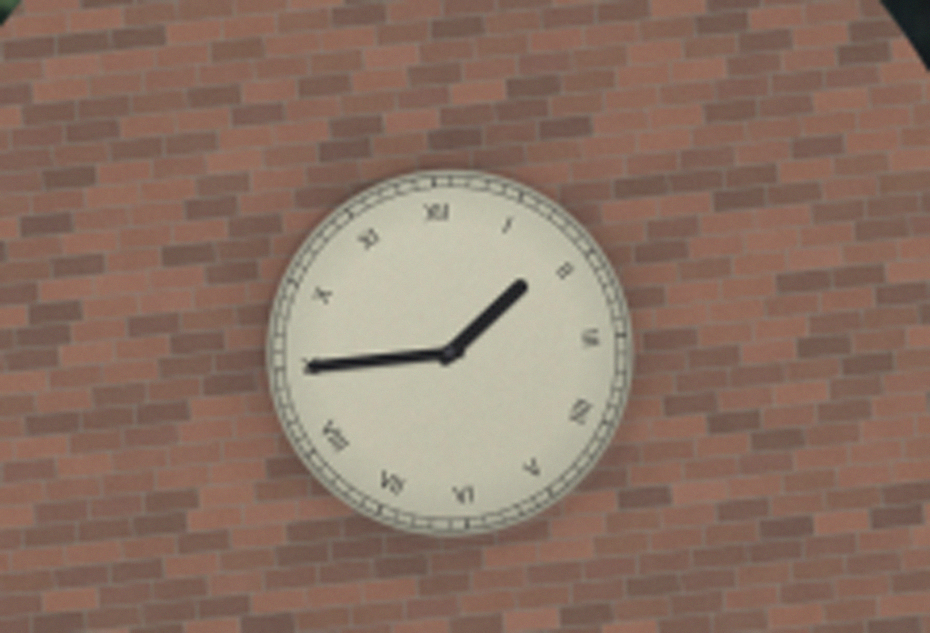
{"hour": 1, "minute": 45}
